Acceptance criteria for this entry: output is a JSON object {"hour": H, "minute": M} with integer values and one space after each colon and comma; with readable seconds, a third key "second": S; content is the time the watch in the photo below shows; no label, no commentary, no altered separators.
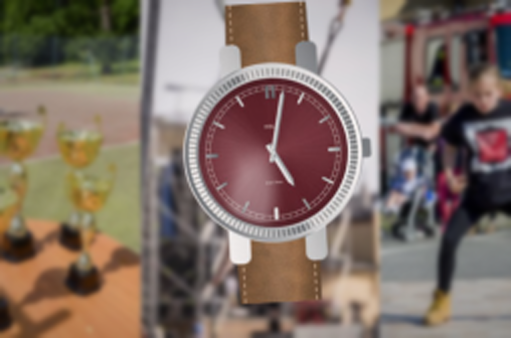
{"hour": 5, "minute": 2}
